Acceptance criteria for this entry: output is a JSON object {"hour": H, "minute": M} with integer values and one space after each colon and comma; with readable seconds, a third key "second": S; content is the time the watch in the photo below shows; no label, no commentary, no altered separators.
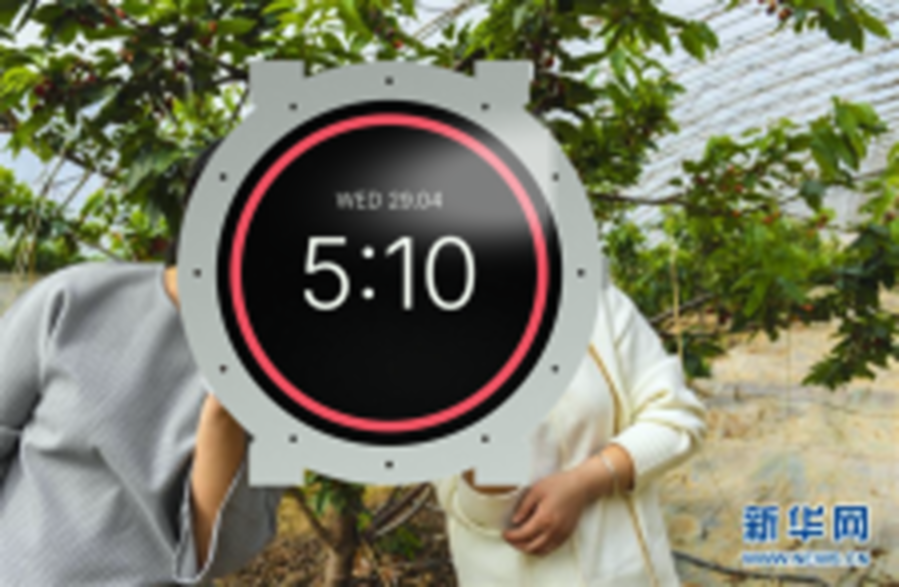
{"hour": 5, "minute": 10}
